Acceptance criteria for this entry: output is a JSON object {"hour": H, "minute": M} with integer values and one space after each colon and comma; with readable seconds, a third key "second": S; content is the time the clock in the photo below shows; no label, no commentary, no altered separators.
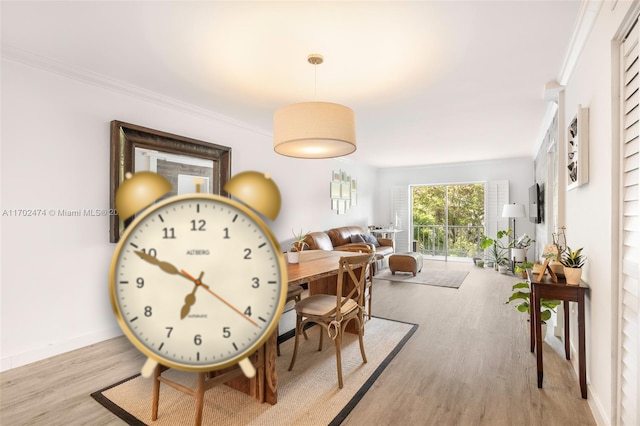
{"hour": 6, "minute": 49, "second": 21}
